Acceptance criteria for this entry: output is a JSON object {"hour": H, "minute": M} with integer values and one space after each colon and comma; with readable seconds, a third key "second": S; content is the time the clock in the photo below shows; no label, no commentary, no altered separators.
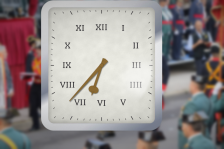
{"hour": 6, "minute": 37}
